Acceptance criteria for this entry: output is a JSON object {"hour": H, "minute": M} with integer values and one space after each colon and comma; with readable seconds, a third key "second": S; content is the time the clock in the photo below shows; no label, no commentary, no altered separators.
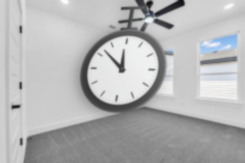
{"hour": 11, "minute": 52}
